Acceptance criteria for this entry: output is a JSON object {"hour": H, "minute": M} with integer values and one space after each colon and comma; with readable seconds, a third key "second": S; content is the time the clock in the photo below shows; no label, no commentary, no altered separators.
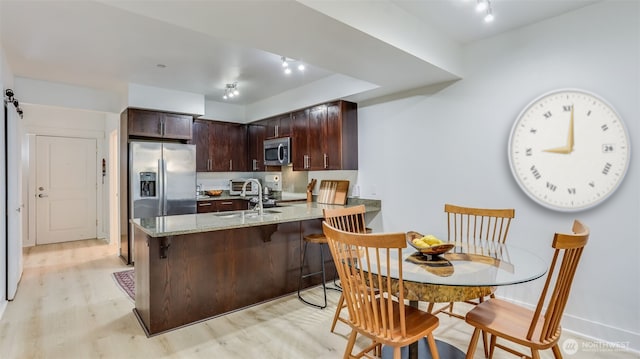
{"hour": 9, "minute": 1}
